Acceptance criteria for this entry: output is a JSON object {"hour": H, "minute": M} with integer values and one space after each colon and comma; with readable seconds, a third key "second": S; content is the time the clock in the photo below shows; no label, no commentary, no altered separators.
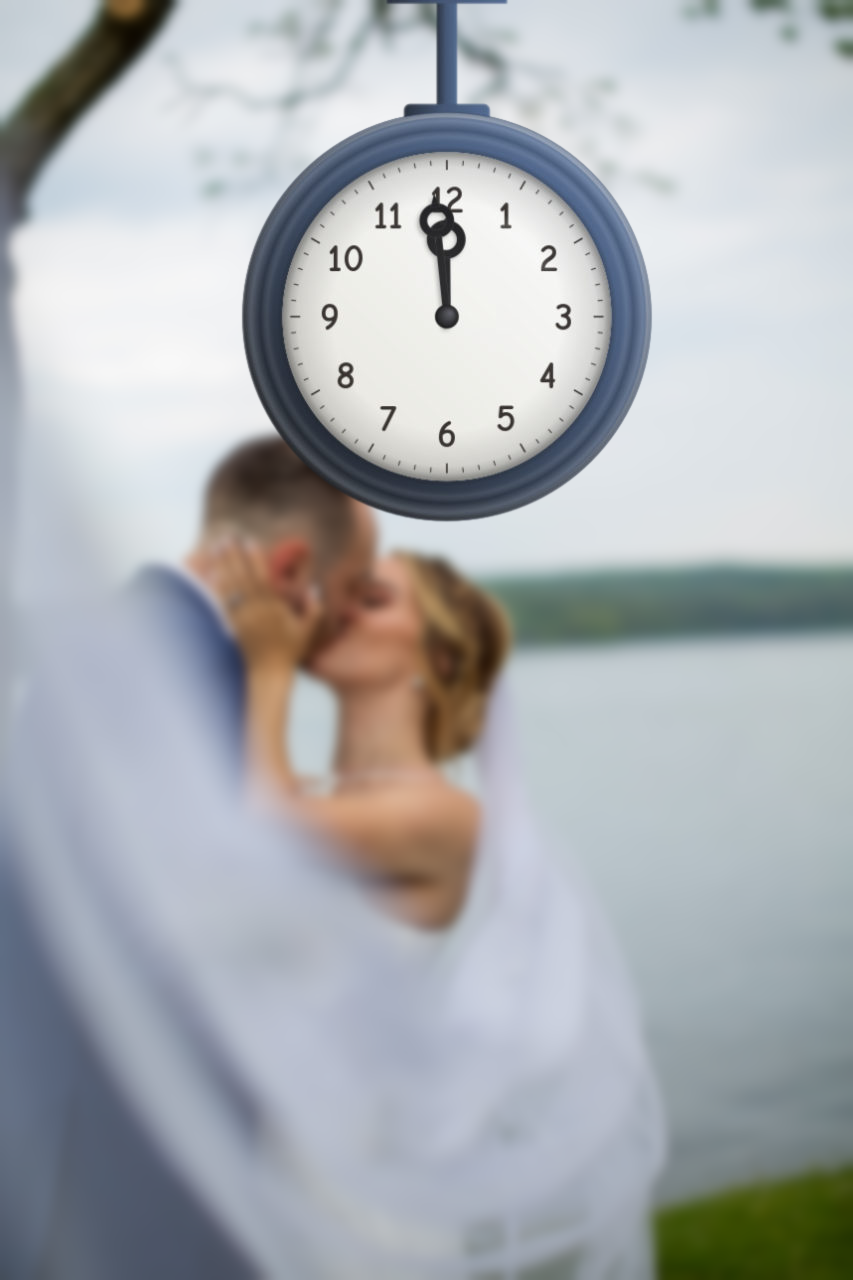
{"hour": 11, "minute": 59}
